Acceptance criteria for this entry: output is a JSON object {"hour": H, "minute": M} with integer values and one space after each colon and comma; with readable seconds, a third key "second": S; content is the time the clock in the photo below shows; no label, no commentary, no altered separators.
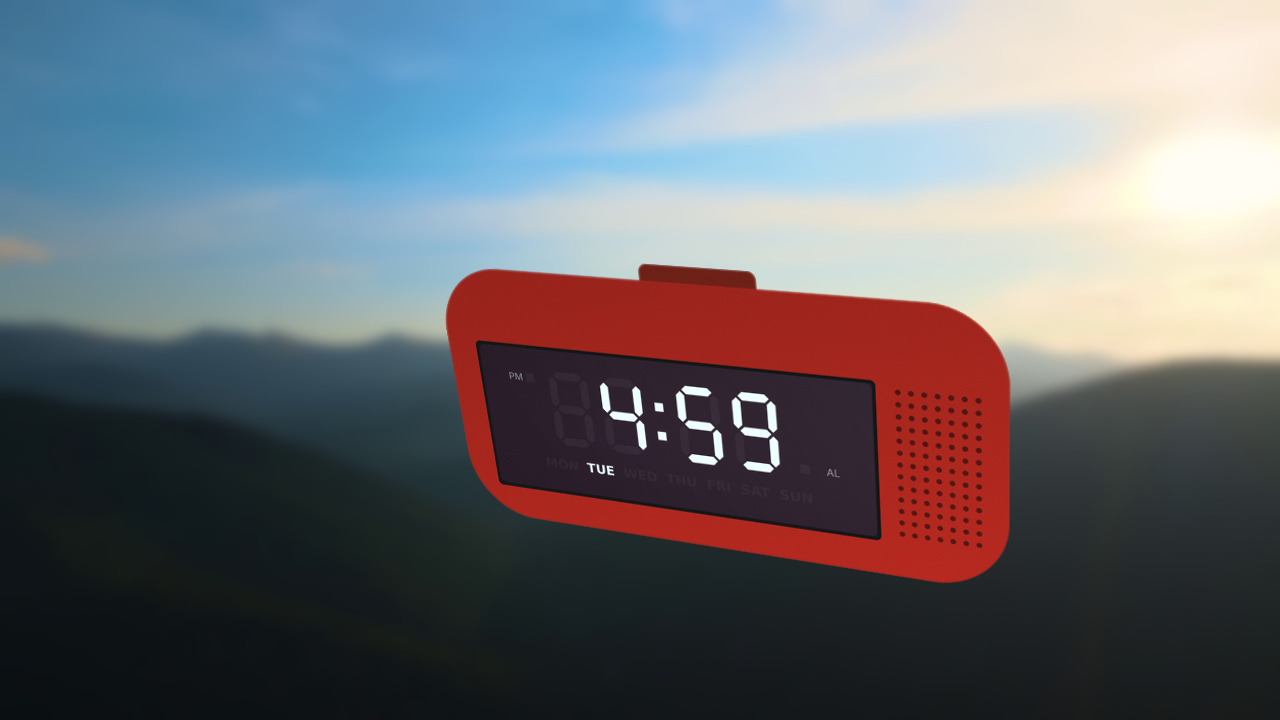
{"hour": 4, "minute": 59}
